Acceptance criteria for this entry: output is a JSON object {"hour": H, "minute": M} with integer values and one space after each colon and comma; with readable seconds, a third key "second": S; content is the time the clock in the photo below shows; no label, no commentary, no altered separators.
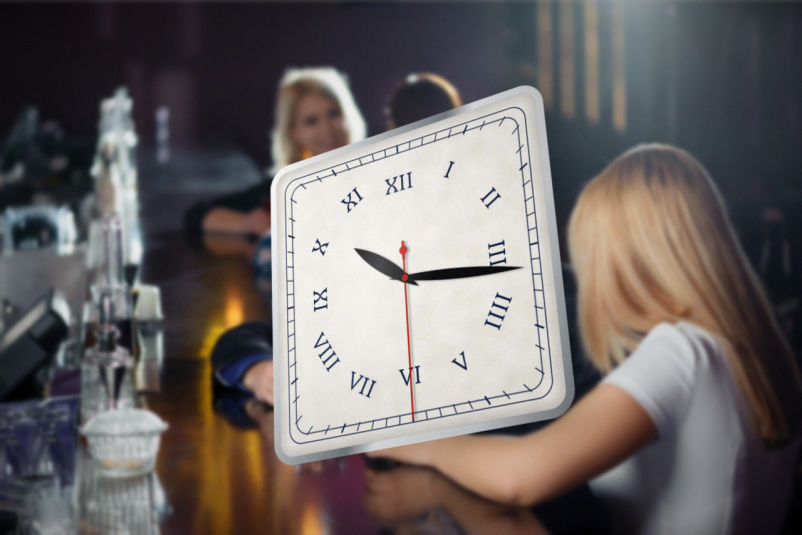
{"hour": 10, "minute": 16, "second": 30}
